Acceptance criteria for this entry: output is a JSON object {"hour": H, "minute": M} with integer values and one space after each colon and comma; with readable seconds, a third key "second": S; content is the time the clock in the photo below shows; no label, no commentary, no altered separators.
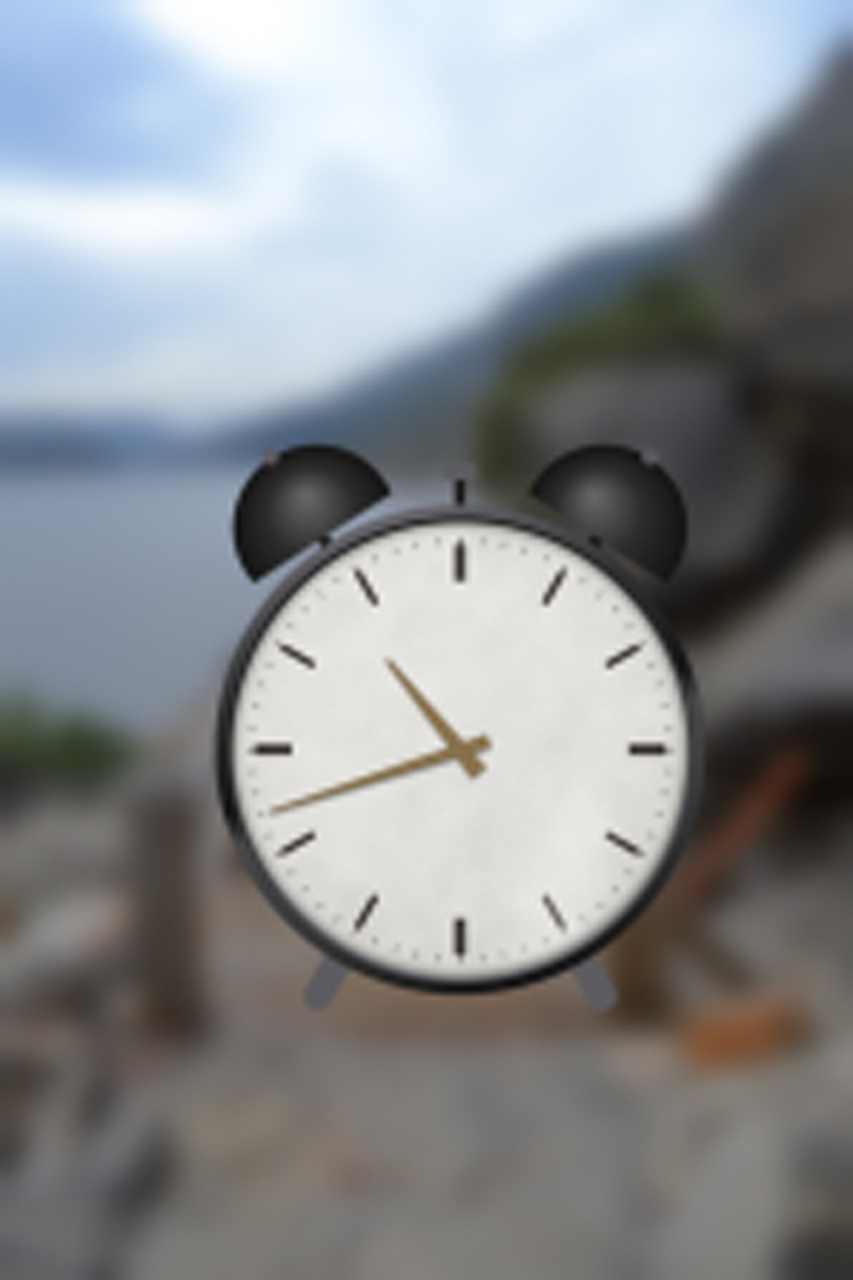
{"hour": 10, "minute": 42}
